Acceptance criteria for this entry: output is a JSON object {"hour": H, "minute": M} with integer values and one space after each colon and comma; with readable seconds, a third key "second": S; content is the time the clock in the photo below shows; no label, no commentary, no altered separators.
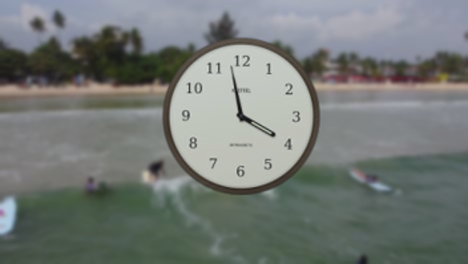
{"hour": 3, "minute": 58}
